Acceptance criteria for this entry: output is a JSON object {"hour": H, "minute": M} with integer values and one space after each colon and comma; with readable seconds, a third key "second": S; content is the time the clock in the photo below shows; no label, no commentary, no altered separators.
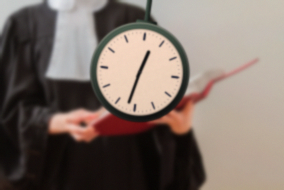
{"hour": 12, "minute": 32}
